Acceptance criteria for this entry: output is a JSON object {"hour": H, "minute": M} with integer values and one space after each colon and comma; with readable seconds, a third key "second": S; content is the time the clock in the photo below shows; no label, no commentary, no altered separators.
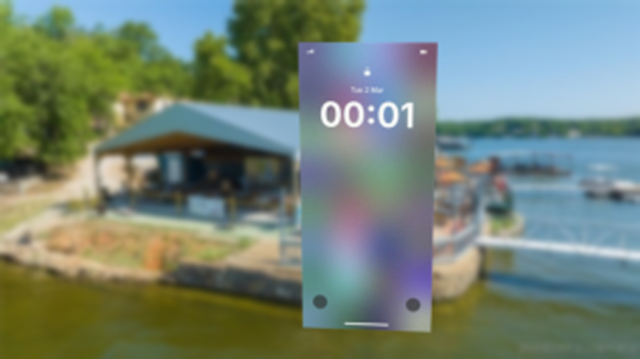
{"hour": 0, "minute": 1}
